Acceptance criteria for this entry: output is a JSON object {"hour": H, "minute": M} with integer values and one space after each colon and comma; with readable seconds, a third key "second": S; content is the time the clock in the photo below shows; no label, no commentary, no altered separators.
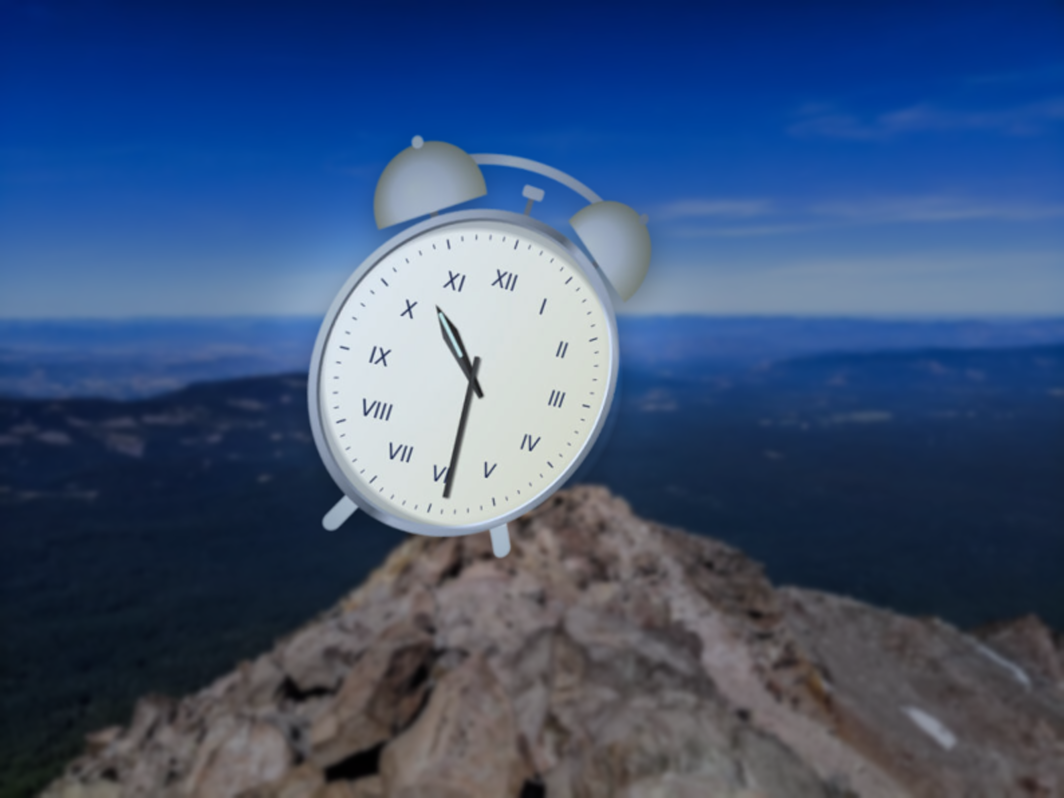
{"hour": 10, "minute": 29}
